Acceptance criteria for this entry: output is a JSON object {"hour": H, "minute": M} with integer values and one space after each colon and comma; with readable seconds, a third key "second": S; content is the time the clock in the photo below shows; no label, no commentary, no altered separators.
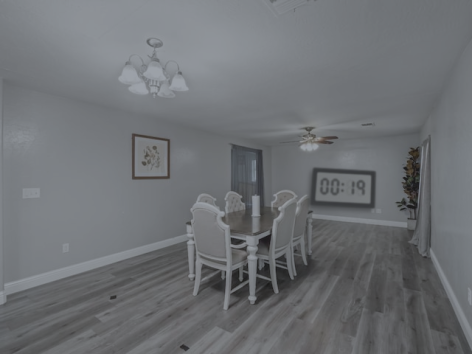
{"hour": 0, "minute": 19}
